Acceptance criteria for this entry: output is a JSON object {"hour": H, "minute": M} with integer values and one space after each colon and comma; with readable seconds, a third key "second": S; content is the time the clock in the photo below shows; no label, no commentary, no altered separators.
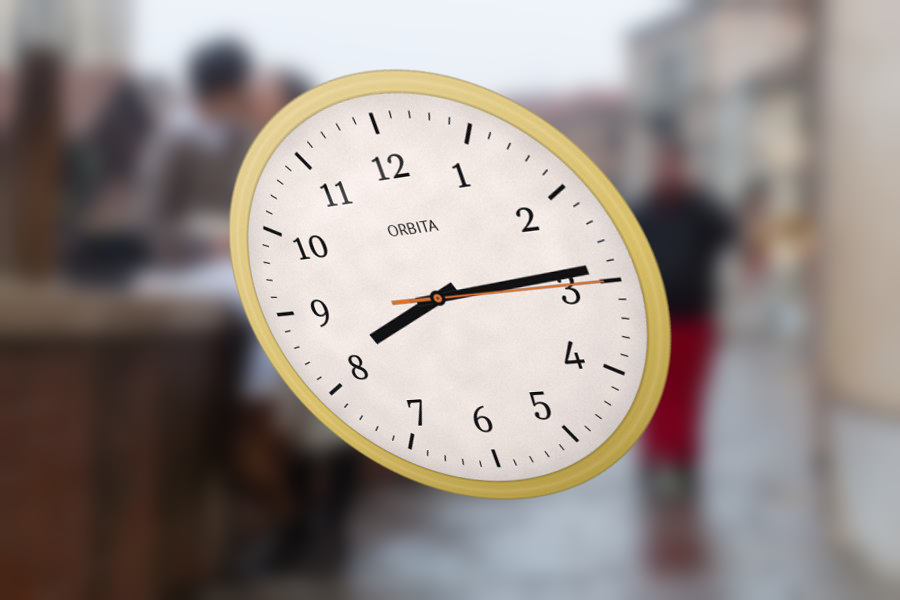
{"hour": 8, "minute": 14, "second": 15}
